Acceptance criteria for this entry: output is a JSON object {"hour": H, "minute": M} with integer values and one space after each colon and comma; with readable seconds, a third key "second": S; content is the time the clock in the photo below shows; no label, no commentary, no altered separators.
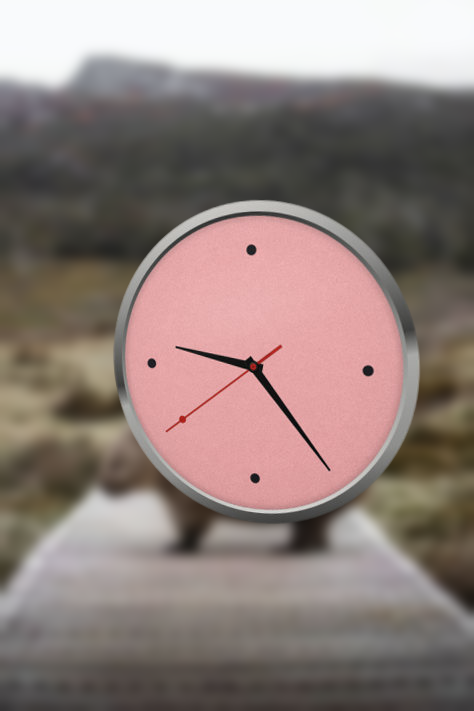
{"hour": 9, "minute": 23, "second": 39}
